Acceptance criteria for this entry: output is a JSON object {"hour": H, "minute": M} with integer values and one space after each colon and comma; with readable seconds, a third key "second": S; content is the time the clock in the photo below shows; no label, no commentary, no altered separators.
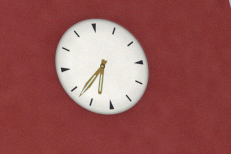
{"hour": 6, "minute": 38}
